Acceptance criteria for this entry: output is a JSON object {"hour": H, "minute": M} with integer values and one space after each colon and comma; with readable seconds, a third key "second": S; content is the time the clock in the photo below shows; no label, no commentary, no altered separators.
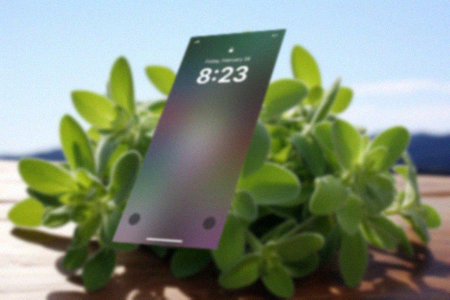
{"hour": 8, "minute": 23}
